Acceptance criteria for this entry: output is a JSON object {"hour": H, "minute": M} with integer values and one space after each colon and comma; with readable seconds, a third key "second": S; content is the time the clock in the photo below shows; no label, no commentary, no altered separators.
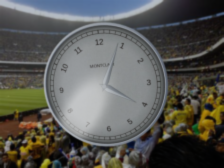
{"hour": 4, "minute": 4}
